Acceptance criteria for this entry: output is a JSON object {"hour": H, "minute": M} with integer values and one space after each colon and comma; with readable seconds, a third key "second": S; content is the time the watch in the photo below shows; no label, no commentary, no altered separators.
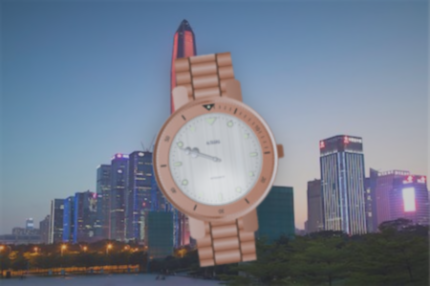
{"hour": 9, "minute": 49}
